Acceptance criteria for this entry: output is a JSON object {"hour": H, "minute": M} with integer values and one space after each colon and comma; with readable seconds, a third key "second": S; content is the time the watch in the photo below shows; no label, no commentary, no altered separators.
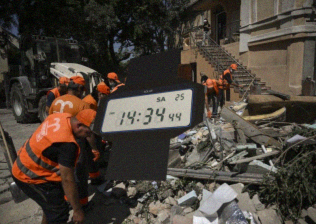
{"hour": 14, "minute": 34, "second": 44}
